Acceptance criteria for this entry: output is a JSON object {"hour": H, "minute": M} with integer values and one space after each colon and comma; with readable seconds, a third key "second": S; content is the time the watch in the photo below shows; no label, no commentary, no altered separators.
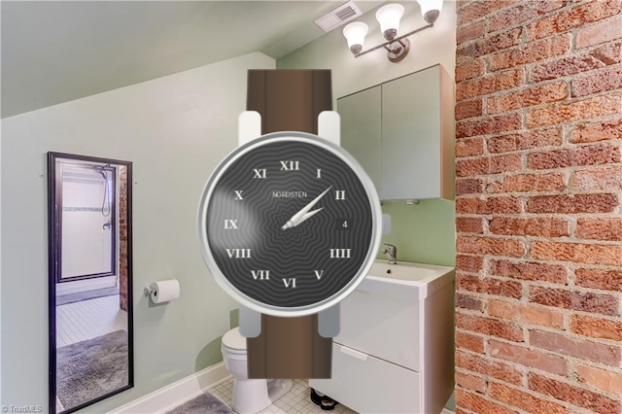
{"hour": 2, "minute": 8}
